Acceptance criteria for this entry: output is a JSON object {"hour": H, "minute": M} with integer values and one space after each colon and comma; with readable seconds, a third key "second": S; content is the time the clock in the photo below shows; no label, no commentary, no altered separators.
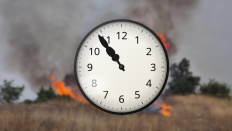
{"hour": 10, "minute": 54}
